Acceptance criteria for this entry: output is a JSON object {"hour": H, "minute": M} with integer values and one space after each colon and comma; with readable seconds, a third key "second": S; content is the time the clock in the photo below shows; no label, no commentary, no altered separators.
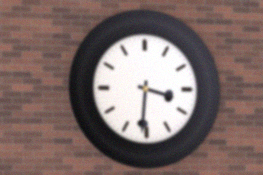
{"hour": 3, "minute": 31}
